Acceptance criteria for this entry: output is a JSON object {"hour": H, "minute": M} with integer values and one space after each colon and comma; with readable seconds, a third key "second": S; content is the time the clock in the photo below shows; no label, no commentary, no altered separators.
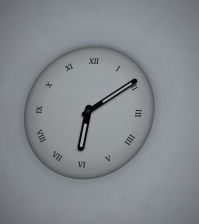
{"hour": 6, "minute": 9}
